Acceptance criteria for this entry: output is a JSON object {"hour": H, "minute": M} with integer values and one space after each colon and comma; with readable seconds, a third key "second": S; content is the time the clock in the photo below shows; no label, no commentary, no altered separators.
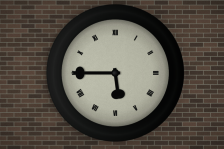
{"hour": 5, "minute": 45}
